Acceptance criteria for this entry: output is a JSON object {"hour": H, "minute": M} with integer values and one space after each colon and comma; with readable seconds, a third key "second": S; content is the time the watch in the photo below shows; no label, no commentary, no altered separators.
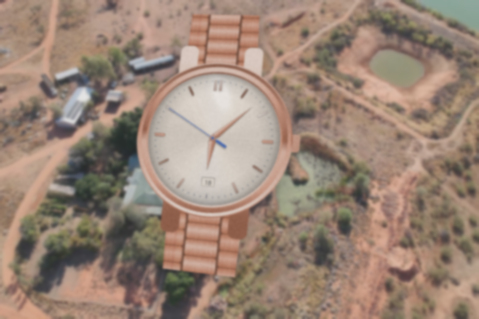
{"hour": 6, "minute": 7, "second": 50}
